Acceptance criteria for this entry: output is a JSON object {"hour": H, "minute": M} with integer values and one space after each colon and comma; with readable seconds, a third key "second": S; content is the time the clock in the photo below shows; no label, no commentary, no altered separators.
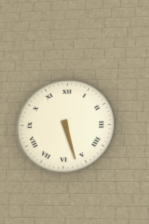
{"hour": 5, "minute": 27}
